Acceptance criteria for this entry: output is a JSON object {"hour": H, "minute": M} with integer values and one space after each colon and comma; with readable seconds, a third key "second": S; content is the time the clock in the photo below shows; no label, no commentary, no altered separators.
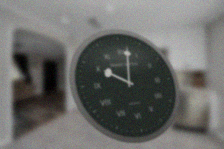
{"hour": 10, "minute": 2}
